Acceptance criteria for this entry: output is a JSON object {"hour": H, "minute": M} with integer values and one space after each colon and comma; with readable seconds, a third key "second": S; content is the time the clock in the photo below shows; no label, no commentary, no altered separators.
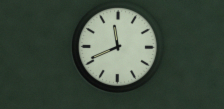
{"hour": 11, "minute": 41}
